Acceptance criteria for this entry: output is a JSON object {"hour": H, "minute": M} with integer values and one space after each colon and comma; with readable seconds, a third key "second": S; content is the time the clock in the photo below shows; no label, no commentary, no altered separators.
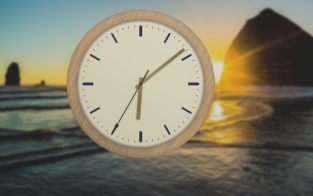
{"hour": 6, "minute": 8, "second": 35}
